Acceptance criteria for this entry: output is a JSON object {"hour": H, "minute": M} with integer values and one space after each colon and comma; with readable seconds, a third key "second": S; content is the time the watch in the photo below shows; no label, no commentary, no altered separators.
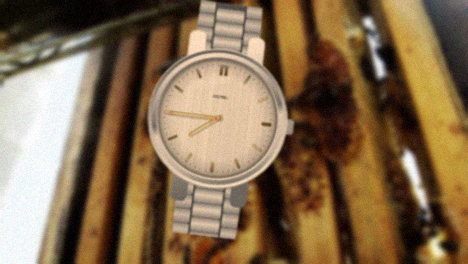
{"hour": 7, "minute": 45}
